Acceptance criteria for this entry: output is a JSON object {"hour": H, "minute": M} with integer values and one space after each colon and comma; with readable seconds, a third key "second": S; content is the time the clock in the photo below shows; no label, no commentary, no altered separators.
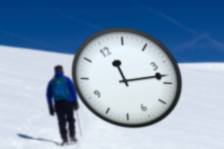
{"hour": 12, "minute": 18}
